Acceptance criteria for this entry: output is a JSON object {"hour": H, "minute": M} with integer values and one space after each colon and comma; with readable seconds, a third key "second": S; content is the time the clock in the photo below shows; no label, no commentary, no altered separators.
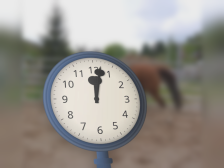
{"hour": 12, "minute": 2}
